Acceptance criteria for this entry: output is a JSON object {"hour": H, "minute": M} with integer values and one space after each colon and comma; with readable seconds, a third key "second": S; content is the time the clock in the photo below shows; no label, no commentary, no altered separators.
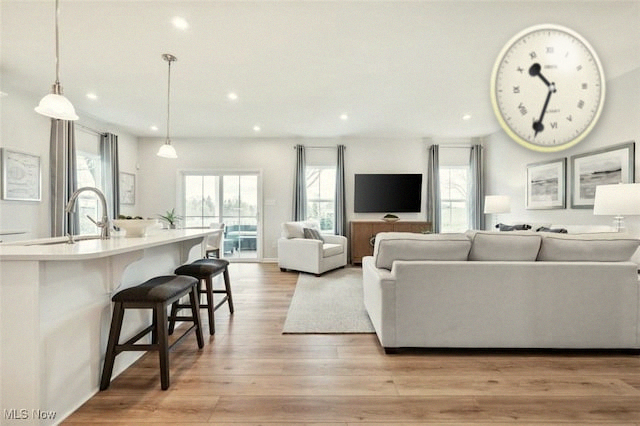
{"hour": 10, "minute": 34}
